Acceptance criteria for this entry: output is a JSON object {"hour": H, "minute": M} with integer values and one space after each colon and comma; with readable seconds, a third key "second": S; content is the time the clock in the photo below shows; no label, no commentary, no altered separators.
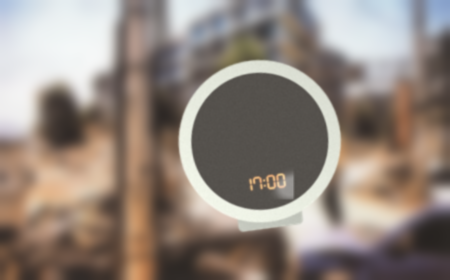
{"hour": 17, "minute": 0}
